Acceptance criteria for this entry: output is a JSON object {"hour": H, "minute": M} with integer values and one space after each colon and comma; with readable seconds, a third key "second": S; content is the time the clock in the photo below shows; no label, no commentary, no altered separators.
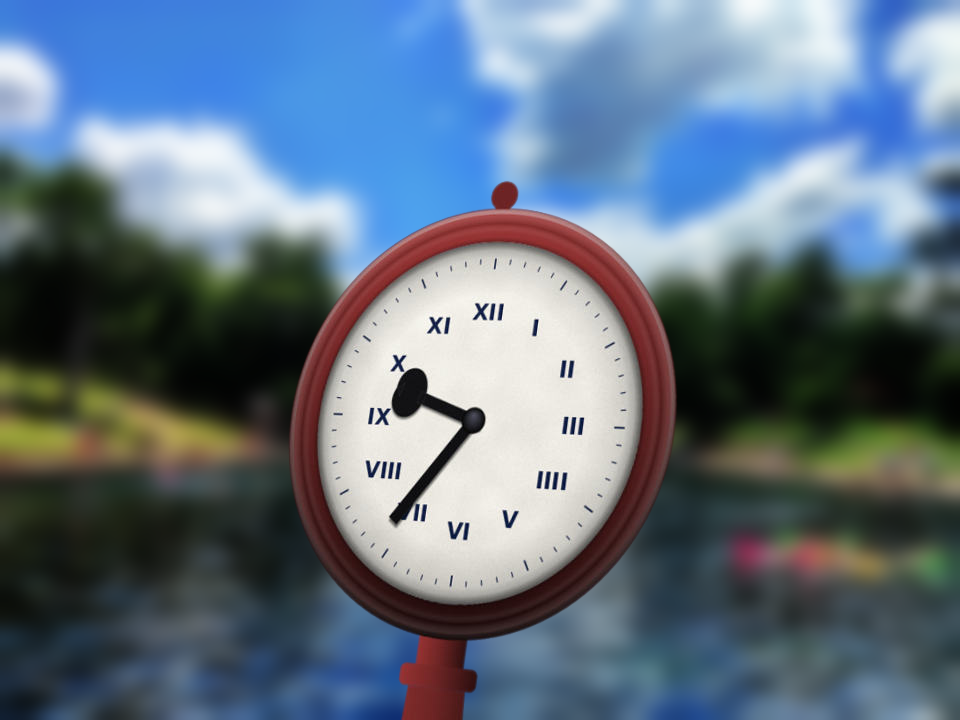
{"hour": 9, "minute": 36}
